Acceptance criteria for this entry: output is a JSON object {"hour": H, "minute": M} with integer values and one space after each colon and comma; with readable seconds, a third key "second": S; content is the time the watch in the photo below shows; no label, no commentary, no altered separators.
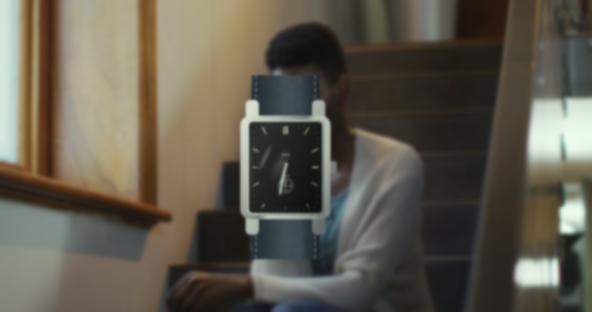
{"hour": 6, "minute": 32}
